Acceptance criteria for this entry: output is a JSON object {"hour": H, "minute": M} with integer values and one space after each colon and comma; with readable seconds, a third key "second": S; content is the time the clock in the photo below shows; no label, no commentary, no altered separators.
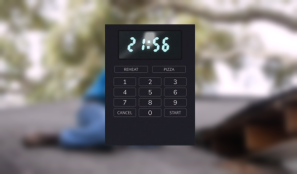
{"hour": 21, "minute": 56}
